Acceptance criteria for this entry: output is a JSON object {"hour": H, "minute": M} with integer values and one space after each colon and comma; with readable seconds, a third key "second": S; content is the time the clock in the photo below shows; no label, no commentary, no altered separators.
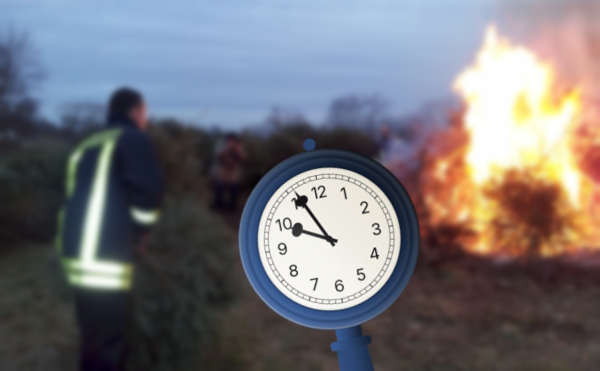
{"hour": 9, "minute": 56}
